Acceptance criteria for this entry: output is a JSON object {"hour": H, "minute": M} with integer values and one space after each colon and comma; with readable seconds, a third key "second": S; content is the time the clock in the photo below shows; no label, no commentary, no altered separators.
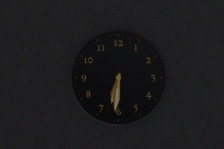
{"hour": 6, "minute": 31}
